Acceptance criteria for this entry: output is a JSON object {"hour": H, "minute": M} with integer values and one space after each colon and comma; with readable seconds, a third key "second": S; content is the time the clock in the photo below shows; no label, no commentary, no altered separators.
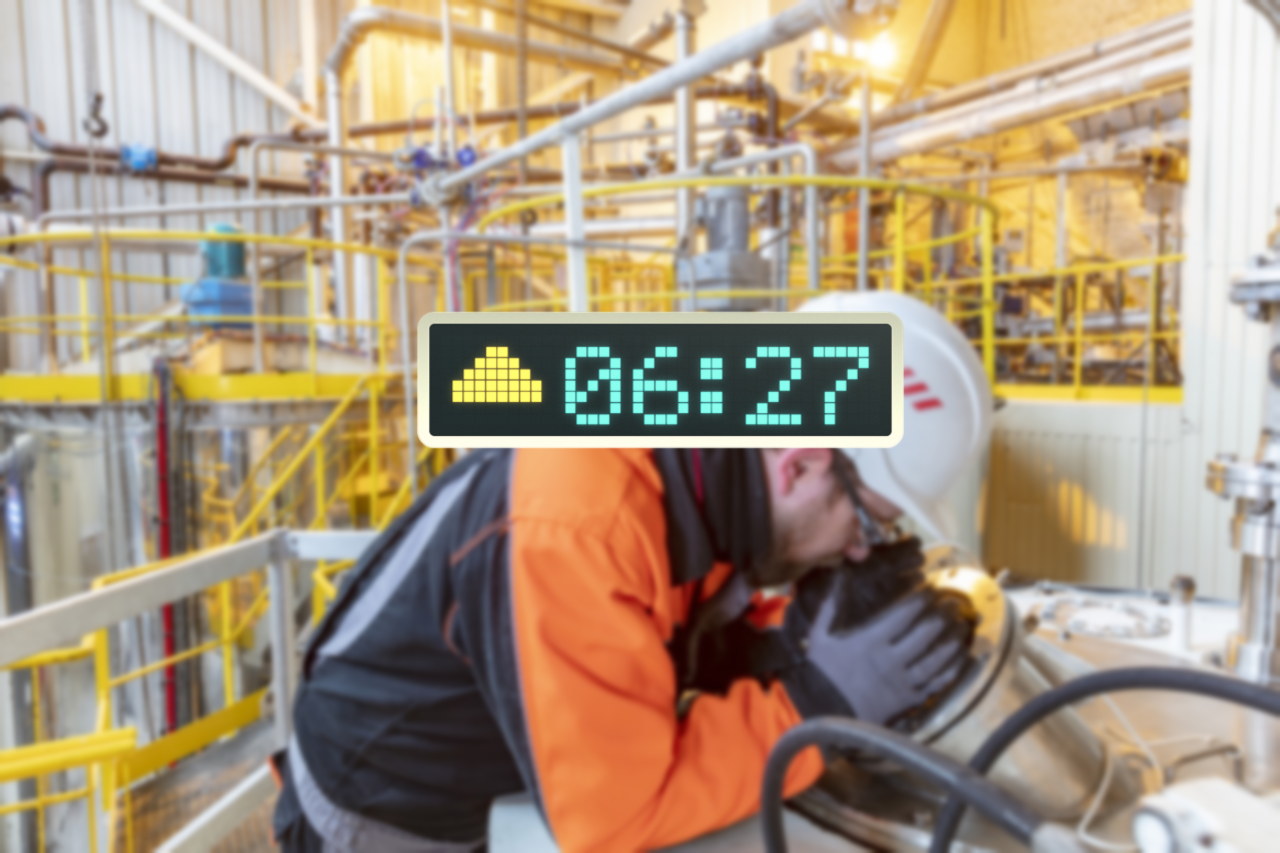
{"hour": 6, "minute": 27}
